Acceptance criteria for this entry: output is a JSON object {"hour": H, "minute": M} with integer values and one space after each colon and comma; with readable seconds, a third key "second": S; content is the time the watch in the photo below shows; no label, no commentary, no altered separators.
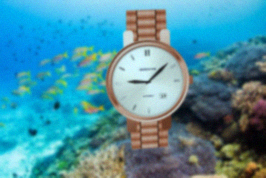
{"hour": 9, "minute": 8}
